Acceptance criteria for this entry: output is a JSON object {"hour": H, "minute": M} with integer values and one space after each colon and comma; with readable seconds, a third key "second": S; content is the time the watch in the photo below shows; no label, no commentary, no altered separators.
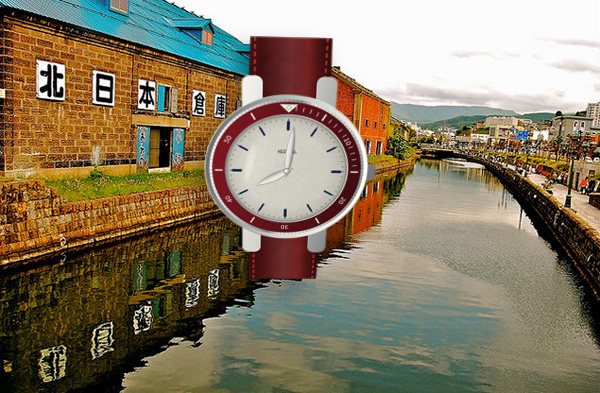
{"hour": 8, "minute": 1}
